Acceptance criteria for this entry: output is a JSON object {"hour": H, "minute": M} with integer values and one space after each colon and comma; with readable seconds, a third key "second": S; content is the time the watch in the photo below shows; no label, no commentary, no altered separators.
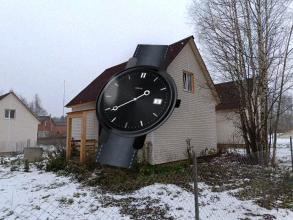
{"hour": 1, "minute": 39}
